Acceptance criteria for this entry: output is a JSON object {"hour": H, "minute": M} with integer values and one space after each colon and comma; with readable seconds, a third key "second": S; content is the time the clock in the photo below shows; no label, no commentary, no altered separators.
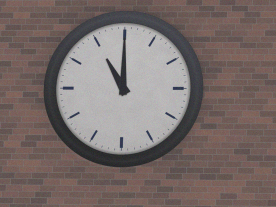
{"hour": 11, "minute": 0}
